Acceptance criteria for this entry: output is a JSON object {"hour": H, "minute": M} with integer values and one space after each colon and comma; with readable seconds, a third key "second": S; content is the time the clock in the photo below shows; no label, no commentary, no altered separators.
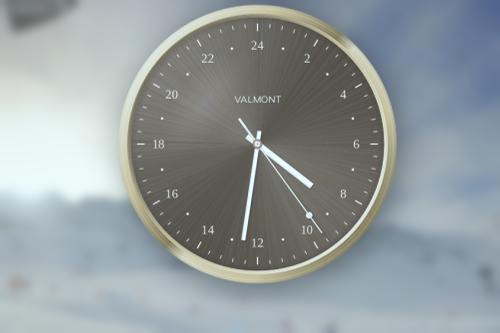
{"hour": 8, "minute": 31, "second": 24}
